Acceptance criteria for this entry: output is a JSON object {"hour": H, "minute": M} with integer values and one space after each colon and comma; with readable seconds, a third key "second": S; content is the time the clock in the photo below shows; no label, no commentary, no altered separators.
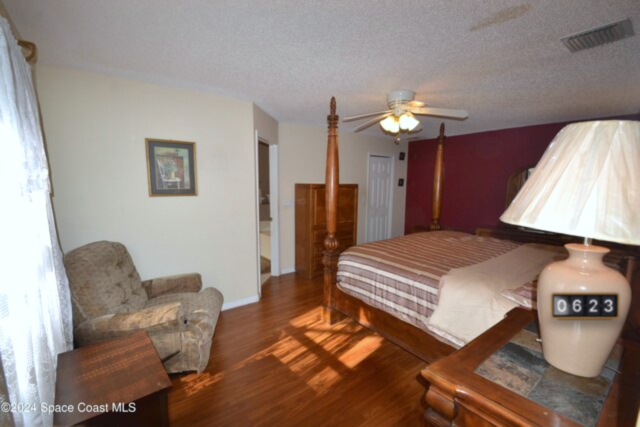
{"hour": 6, "minute": 23}
